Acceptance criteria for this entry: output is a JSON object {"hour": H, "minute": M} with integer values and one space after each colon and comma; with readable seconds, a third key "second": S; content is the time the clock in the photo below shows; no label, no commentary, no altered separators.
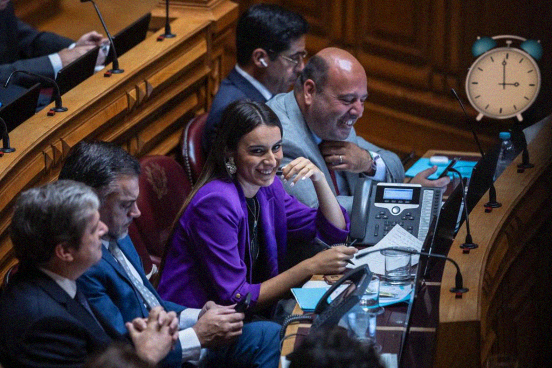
{"hour": 2, "minute": 59}
